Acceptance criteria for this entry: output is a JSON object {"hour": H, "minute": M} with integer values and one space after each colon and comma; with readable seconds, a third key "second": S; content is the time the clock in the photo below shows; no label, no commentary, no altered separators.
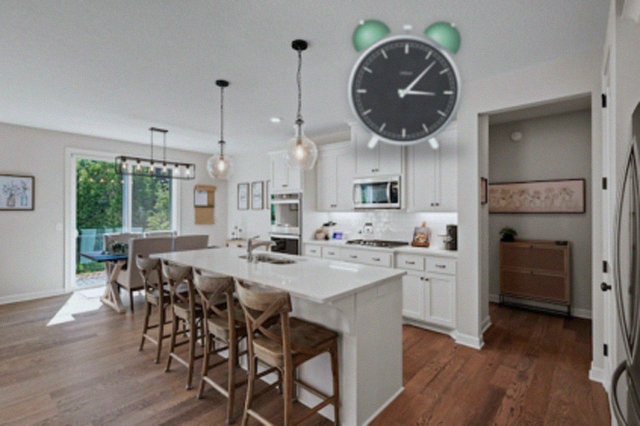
{"hour": 3, "minute": 7}
